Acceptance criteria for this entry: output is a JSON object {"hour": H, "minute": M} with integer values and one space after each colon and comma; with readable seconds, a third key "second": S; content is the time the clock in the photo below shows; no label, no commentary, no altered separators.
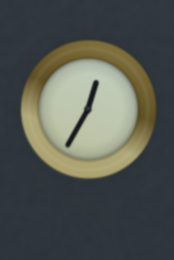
{"hour": 12, "minute": 35}
